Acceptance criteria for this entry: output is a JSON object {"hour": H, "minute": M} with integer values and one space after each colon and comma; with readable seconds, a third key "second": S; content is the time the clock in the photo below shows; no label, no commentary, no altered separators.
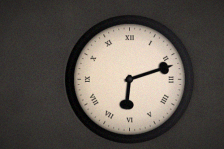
{"hour": 6, "minute": 12}
